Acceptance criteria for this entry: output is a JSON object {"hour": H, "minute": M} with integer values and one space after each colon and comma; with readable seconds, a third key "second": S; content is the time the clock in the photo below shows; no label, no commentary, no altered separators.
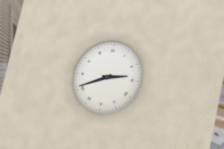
{"hour": 2, "minute": 41}
